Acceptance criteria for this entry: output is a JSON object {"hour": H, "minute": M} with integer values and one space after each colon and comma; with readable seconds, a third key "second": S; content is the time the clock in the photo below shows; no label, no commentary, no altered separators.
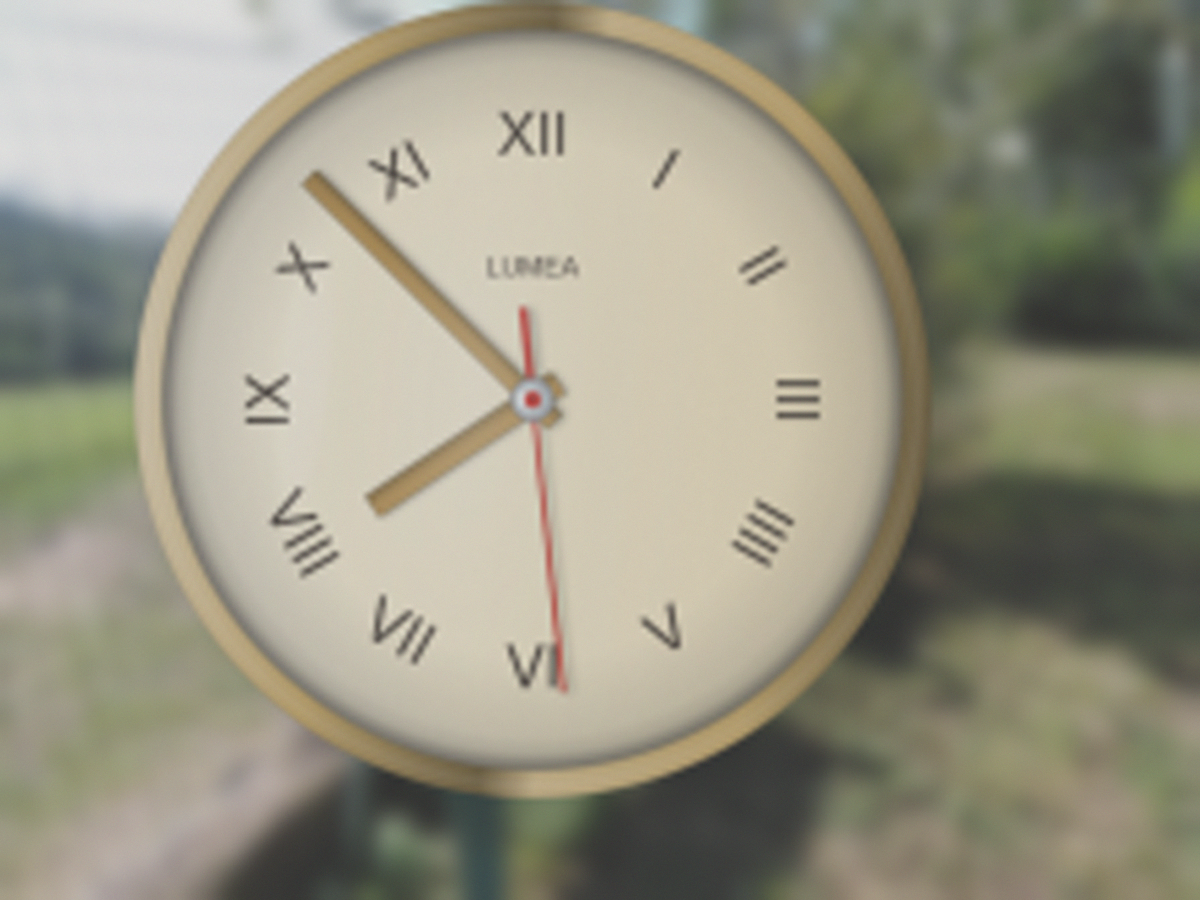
{"hour": 7, "minute": 52, "second": 29}
